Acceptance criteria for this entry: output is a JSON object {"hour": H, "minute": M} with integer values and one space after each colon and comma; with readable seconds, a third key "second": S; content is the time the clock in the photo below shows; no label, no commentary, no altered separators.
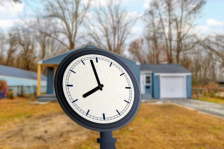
{"hour": 7, "minute": 58}
